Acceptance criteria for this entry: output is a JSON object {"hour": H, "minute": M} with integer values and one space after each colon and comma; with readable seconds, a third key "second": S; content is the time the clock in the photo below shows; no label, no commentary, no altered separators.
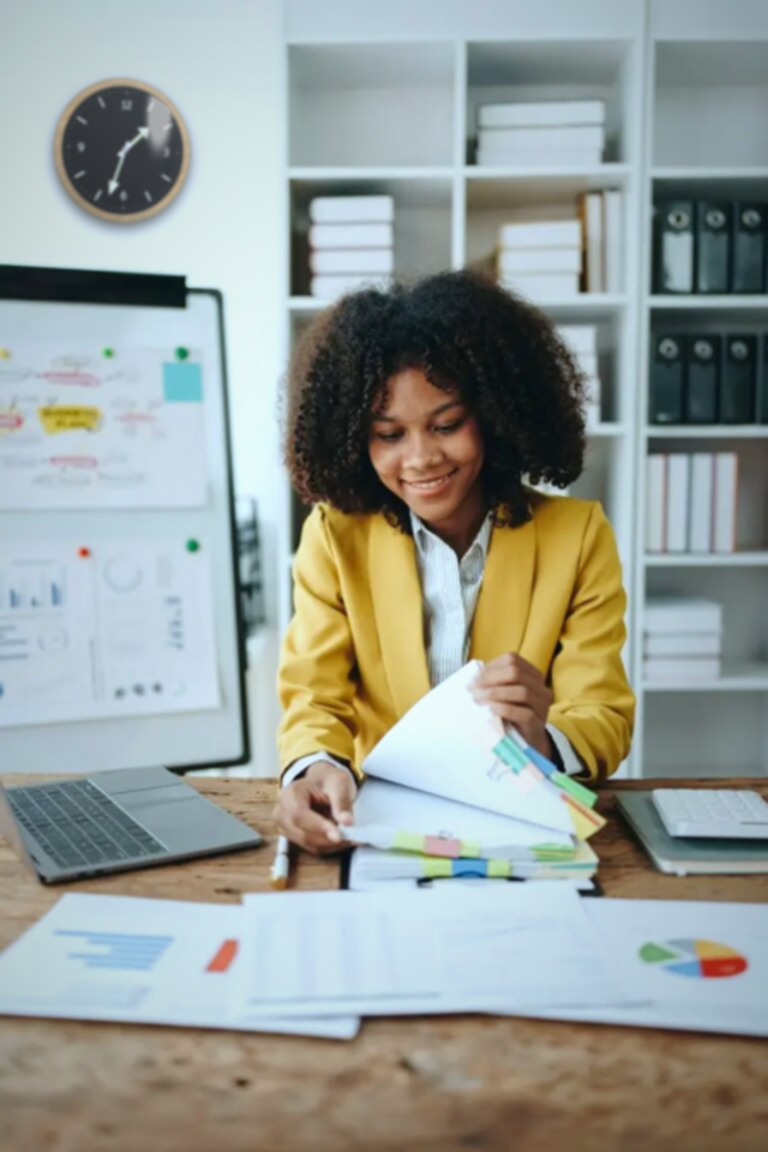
{"hour": 1, "minute": 33}
